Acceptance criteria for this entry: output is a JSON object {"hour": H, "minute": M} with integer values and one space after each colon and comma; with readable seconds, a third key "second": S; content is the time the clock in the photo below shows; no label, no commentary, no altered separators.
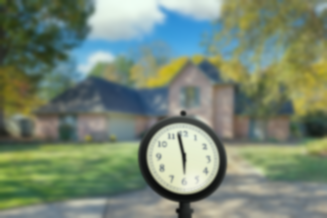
{"hour": 5, "minute": 58}
